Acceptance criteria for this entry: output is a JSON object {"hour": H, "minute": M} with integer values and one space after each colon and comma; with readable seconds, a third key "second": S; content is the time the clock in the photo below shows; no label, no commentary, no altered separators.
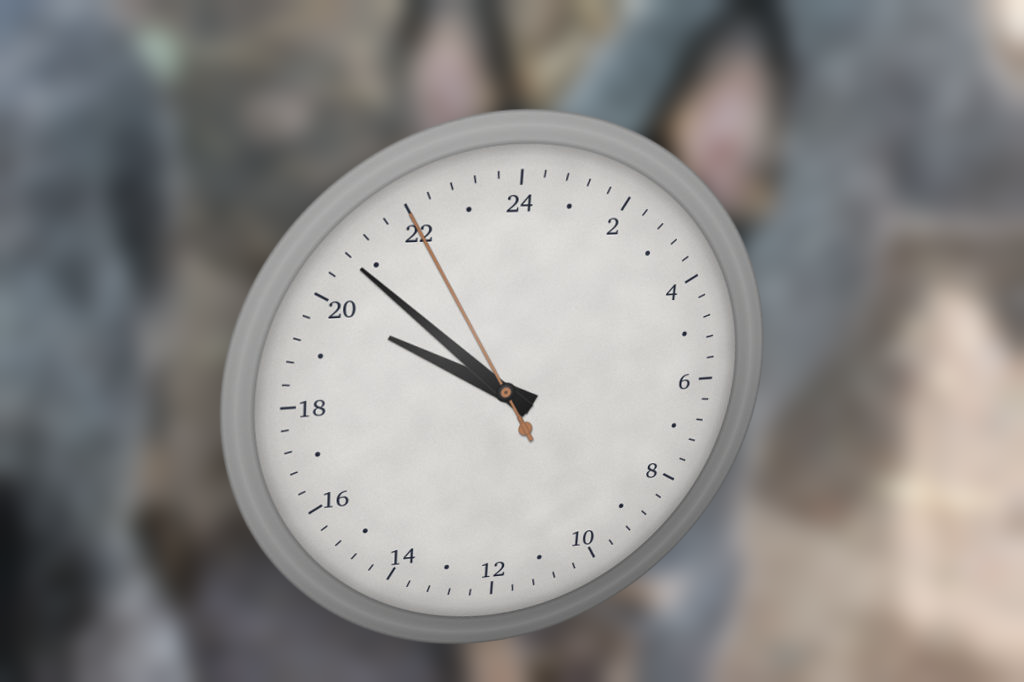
{"hour": 19, "minute": 51, "second": 55}
